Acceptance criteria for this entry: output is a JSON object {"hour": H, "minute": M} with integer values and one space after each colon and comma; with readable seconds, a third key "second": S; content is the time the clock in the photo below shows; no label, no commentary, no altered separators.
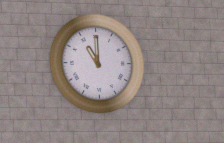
{"hour": 11, "minute": 0}
